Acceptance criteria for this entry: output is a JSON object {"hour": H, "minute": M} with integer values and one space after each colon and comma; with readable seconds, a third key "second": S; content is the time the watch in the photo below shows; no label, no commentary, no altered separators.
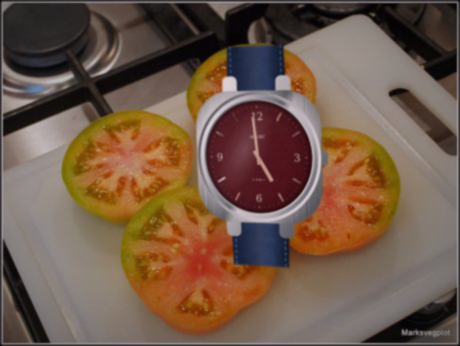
{"hour": 4, "minute": 59}
